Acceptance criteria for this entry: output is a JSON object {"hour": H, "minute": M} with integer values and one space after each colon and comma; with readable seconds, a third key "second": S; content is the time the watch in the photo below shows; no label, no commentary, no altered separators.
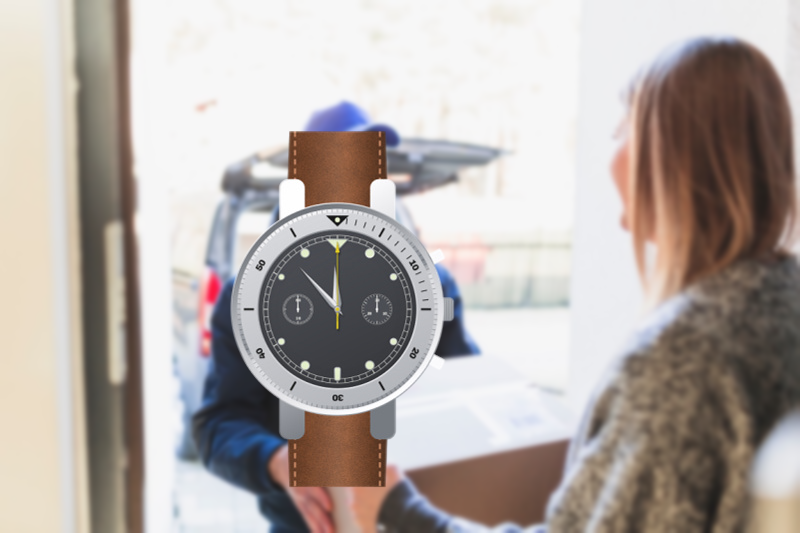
{"hour": 11, "minute": 53}
